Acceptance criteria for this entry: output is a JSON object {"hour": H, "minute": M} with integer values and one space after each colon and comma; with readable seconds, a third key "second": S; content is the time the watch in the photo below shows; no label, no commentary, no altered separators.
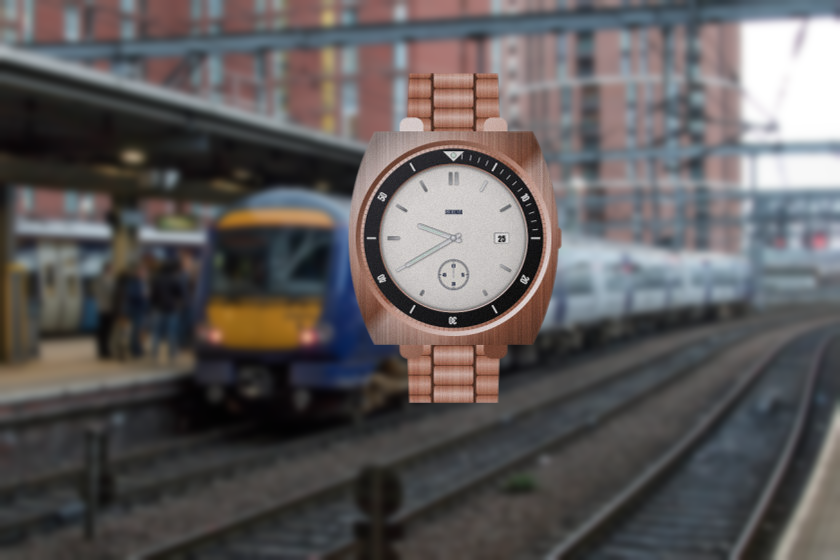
{"hour": 9, "minute": 40}
